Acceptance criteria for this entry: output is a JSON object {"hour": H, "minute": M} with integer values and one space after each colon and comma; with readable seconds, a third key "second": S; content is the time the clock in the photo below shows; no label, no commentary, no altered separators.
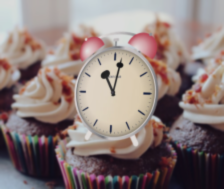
{"hour": 11, "minute": 2}
